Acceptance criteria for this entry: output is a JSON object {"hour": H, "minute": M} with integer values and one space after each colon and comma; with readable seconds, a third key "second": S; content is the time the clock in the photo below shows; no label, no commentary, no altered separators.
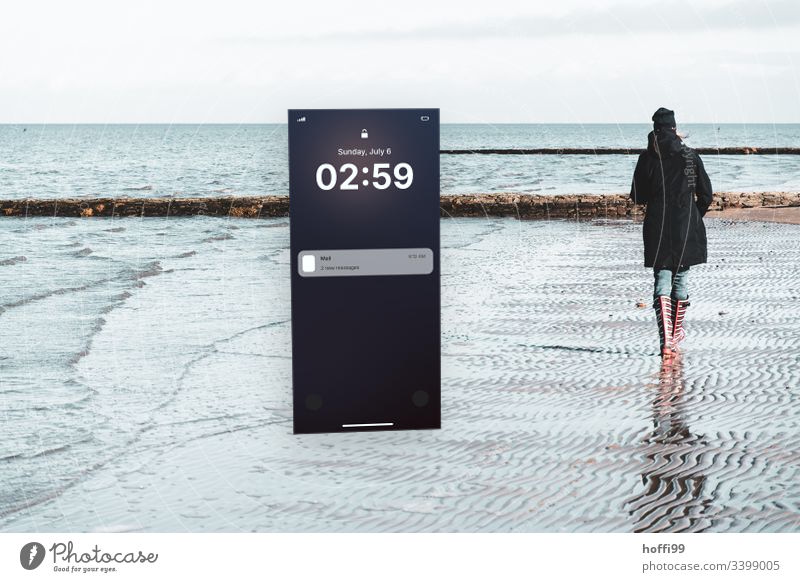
{"hour": 2, "minute": 59}
